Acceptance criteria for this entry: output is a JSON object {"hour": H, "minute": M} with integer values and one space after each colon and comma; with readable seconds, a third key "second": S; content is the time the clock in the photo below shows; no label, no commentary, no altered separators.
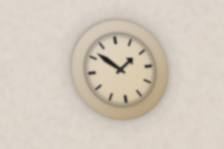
{"hour": 1, "minute": 52}
